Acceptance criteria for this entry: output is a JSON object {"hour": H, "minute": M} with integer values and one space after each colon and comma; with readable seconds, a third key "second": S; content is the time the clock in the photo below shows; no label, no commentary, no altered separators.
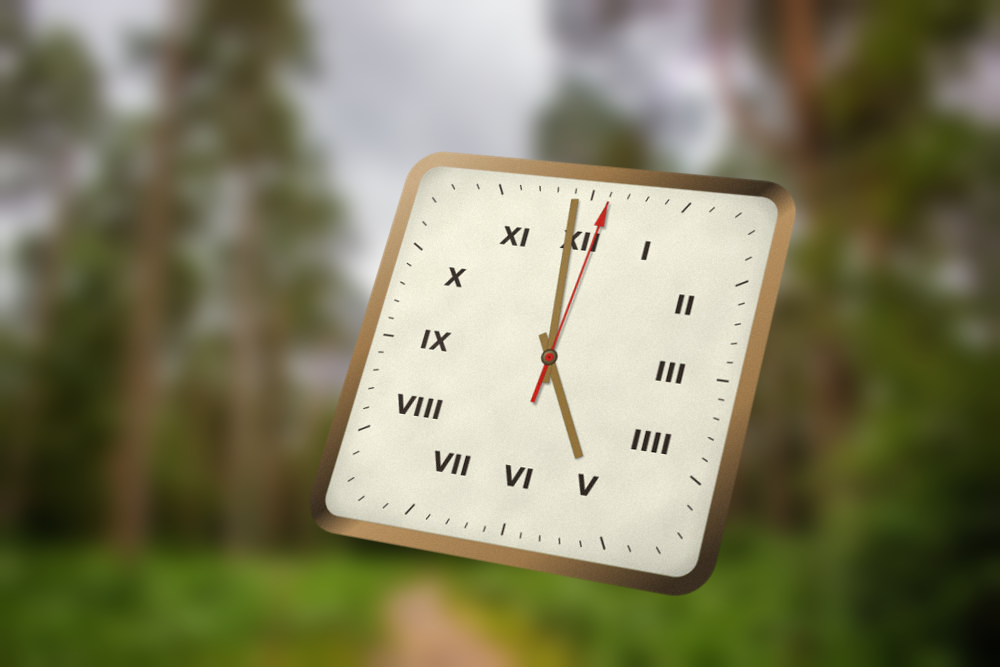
{"hour": 4, "minute": 59, "second": 1}
